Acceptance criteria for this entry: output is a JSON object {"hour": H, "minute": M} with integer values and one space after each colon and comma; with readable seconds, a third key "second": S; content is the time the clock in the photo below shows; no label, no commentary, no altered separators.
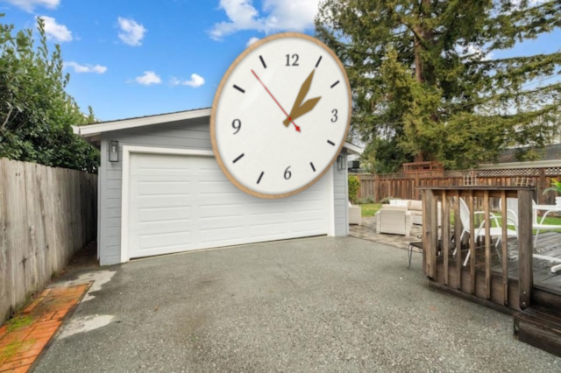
{"hour": 2, "minute": 4, "second": 53}
